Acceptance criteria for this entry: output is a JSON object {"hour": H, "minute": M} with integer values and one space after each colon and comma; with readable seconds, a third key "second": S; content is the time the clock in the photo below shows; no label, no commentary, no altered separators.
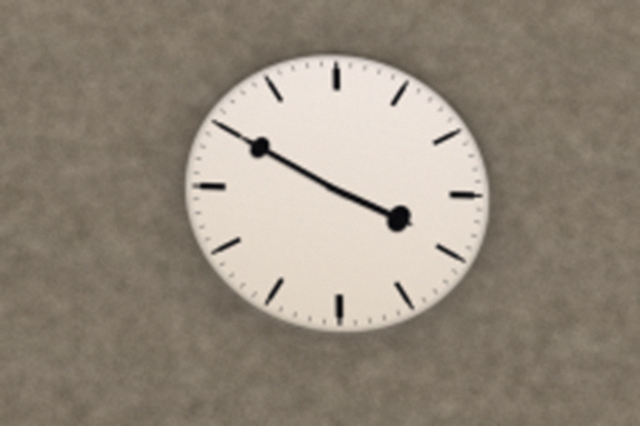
{"hour": 3, "minute": 50}
